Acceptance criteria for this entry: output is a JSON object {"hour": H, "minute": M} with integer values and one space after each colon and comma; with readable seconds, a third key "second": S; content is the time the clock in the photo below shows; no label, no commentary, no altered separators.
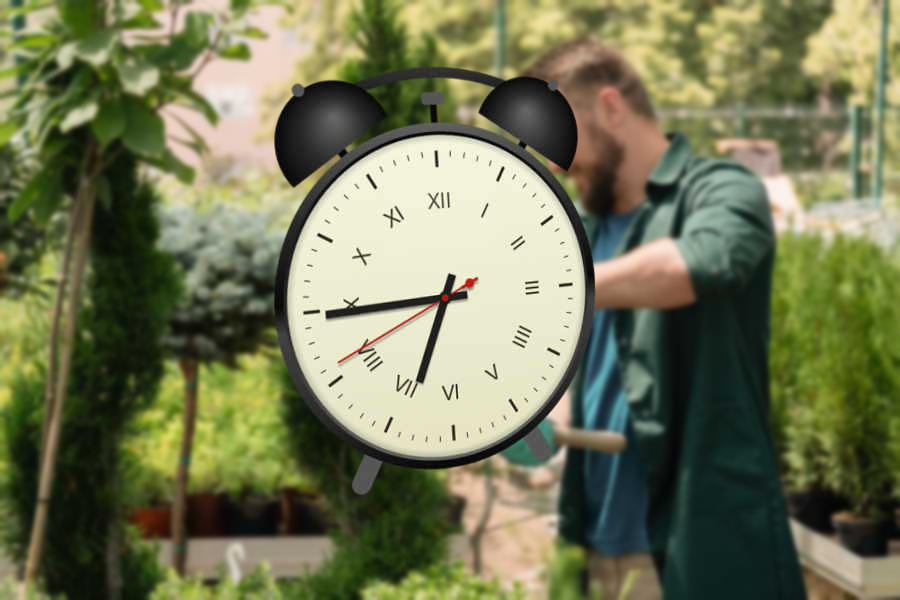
{"hour": 6, "minute": 44, "second": 41}
